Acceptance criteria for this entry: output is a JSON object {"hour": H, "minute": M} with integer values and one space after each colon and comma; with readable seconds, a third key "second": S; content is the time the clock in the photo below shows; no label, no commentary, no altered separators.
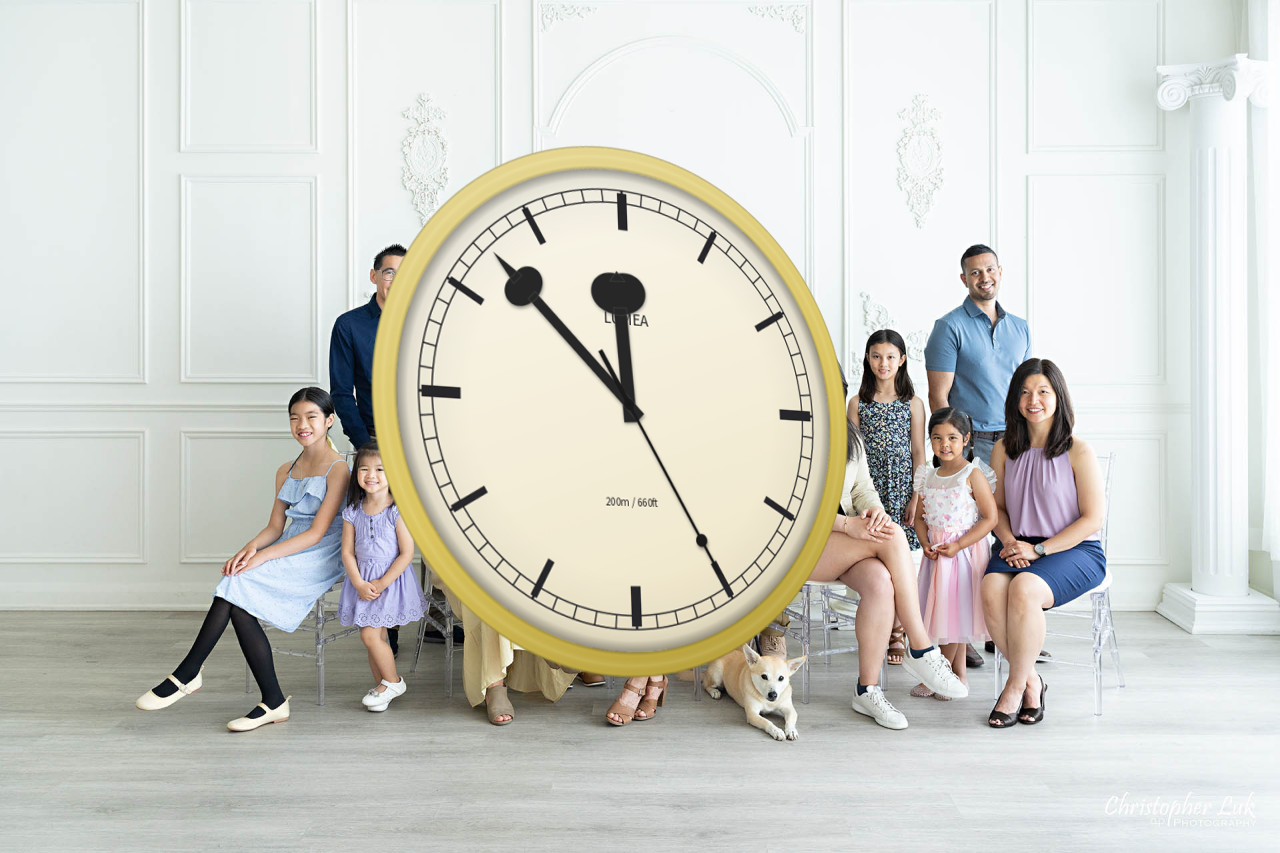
{"hour": 11, "minute": 52, "second": 25}
